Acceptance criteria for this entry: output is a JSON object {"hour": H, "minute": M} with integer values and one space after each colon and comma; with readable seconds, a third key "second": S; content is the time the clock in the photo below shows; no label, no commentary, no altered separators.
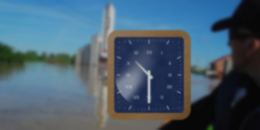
{"hour": 10, "minute": 30}
